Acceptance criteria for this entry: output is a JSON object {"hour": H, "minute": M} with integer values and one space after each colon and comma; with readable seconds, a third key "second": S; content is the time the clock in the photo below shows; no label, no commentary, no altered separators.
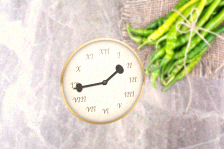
{"hour": 1, "minute": 44}
